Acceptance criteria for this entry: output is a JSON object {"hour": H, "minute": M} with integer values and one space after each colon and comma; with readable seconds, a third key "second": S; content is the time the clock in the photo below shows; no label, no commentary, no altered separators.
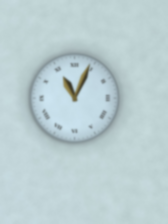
{"hour": 11, "minute": 4}
